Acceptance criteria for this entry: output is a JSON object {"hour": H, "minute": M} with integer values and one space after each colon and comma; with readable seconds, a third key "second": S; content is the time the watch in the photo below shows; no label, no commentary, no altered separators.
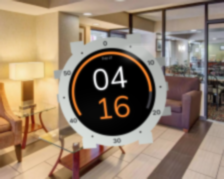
{"hour": 4, "minute": 16}
